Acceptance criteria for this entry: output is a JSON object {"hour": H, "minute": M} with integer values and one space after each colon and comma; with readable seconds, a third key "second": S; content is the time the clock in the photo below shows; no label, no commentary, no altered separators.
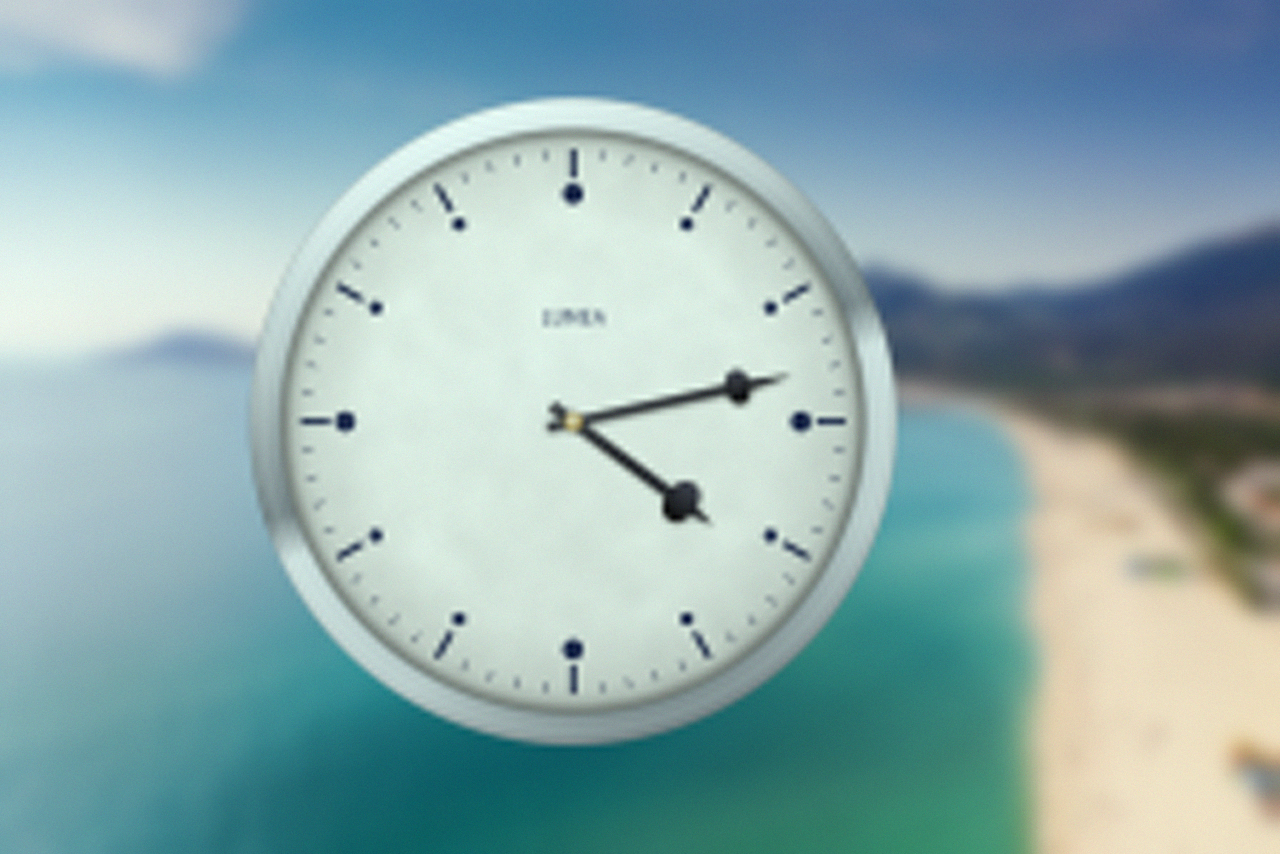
{"hour": 4, "minute": 13}
